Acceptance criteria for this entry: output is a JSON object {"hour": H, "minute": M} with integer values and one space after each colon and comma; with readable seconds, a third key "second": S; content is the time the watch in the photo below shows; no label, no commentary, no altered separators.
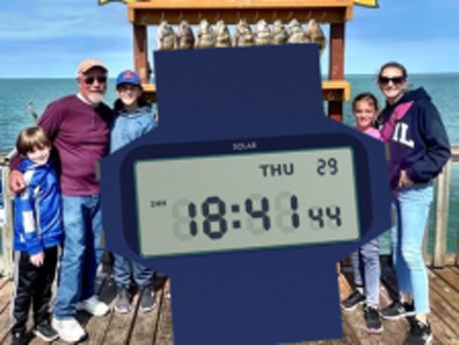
{"hour": 18, "minute": 41, "second": 44}
